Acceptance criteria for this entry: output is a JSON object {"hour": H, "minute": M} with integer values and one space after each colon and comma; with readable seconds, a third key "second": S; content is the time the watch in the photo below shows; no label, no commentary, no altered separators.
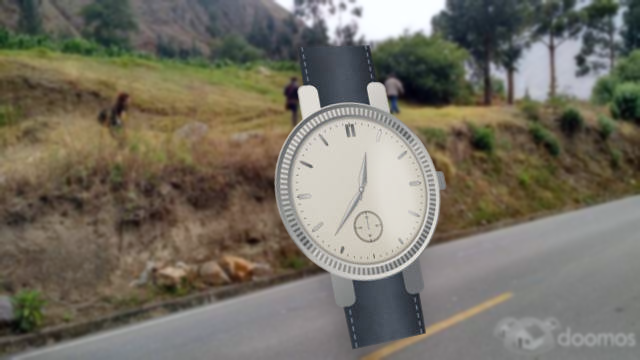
{"hour": 12, "minute": 37}
